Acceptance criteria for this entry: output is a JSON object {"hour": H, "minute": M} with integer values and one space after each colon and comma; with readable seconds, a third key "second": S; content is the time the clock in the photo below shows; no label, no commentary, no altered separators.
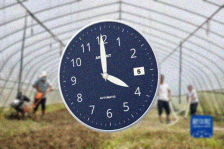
{"hour": 4, "minute": 0}
